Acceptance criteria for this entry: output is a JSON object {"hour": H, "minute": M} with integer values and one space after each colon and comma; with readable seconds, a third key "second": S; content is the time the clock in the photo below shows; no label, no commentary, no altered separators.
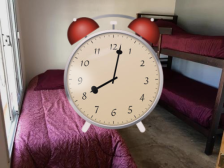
{"hour": 8, "minute": 2}
